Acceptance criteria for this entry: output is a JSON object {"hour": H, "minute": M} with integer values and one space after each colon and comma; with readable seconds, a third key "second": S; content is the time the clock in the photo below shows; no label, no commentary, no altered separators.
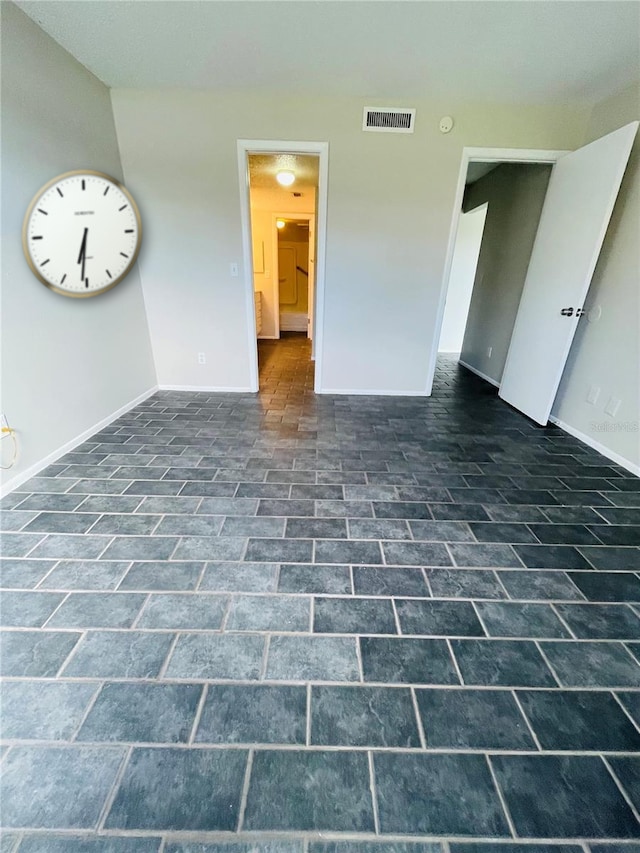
{"hour": 6, "minute": 31}
